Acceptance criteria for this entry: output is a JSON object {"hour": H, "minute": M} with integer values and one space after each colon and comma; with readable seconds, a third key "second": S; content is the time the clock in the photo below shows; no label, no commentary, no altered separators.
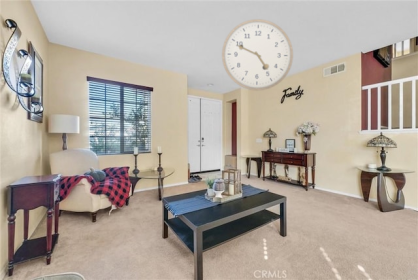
{"hour": 4, "minute": 49}
